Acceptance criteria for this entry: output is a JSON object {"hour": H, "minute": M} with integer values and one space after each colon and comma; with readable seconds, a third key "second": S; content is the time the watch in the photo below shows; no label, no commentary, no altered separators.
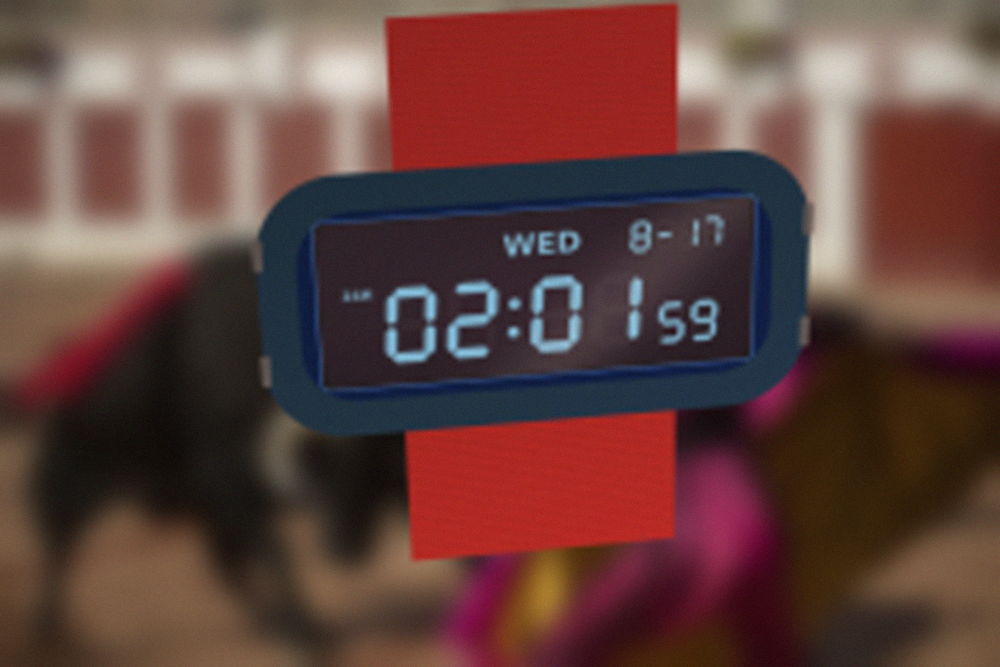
{"hour": 2, "minute": 1, "second": 59}
